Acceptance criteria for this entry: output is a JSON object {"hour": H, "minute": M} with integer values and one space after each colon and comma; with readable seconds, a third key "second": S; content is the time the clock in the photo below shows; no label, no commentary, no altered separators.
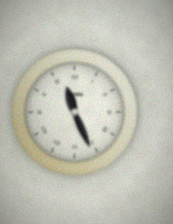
{"hour": 11, "minute": 26}
